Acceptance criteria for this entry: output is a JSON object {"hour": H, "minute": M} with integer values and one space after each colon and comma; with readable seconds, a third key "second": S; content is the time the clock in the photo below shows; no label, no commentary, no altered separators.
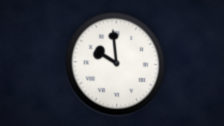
{"hour": 9, "minute": 59}
